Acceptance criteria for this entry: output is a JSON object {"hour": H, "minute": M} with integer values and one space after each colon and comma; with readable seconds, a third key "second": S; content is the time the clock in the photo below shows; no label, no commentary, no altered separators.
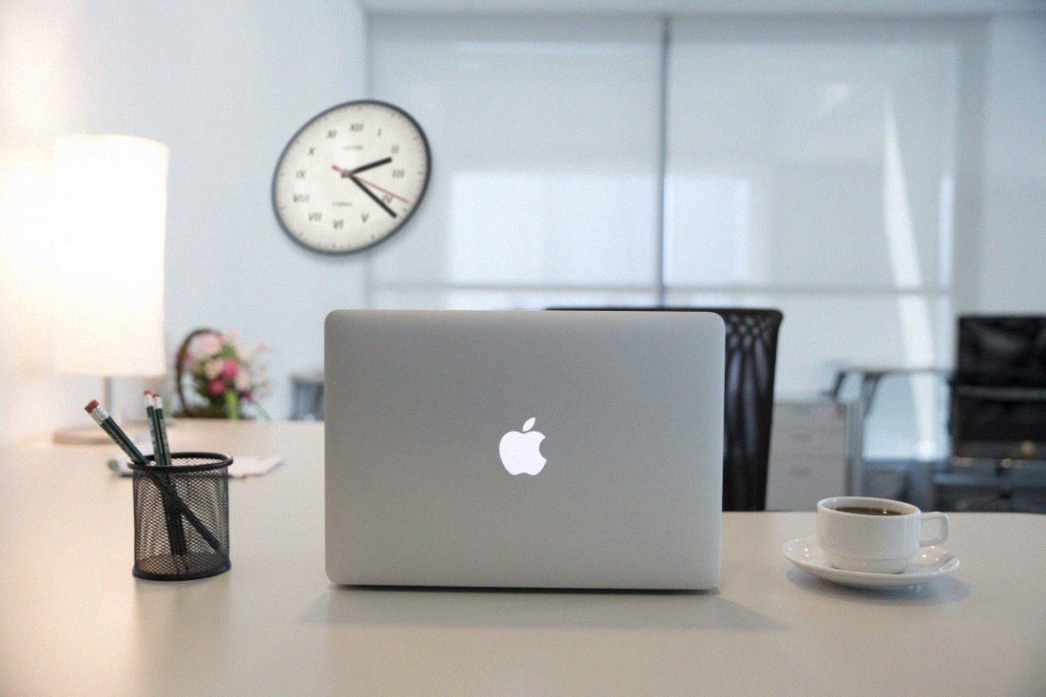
{"hour": 2, "minute": 21, "second": 19}
